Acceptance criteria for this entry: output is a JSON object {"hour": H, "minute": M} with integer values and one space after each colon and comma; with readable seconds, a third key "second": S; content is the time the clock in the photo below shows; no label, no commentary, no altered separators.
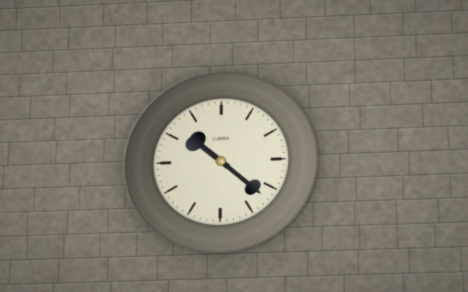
{"hour": 10, "minute": 22}
